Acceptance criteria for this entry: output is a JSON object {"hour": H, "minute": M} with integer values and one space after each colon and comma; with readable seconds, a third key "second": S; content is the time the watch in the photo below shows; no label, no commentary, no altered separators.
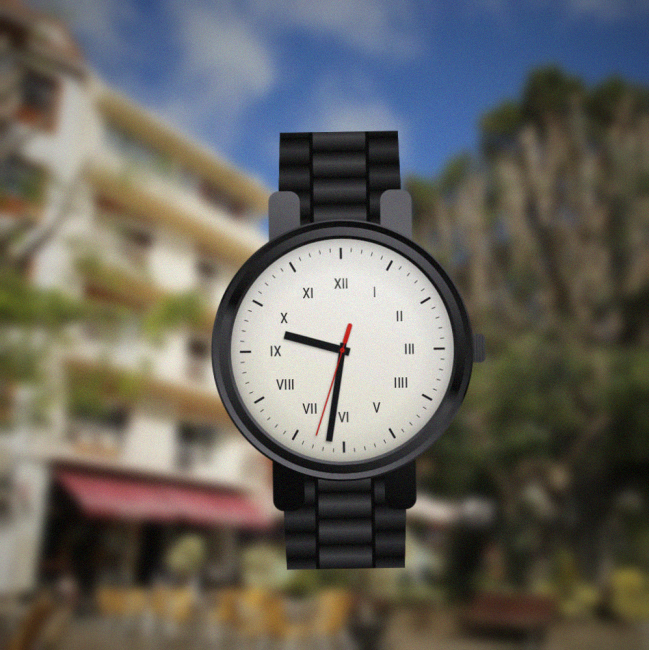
{"hour": 9, "minute": 31, "second": 33}
